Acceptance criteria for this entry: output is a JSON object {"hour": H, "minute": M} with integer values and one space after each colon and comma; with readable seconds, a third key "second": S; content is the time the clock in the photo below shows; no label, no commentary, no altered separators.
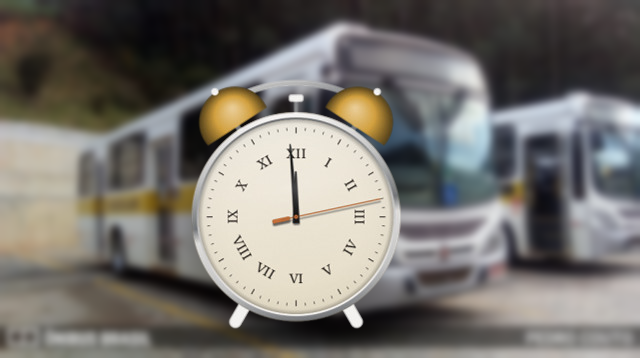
{"hour": 11, "minute": 59, "second": 13}
